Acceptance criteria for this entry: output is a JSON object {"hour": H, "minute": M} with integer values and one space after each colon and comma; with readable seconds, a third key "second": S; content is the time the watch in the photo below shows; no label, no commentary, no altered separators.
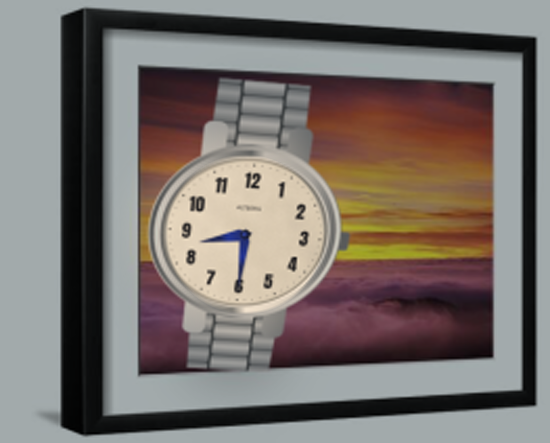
{"hour": 8, "minute": 30}
